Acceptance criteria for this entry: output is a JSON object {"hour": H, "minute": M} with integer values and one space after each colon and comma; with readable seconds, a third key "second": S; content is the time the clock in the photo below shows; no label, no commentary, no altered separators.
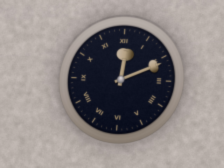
{"hour": 12, "minute": 11}
